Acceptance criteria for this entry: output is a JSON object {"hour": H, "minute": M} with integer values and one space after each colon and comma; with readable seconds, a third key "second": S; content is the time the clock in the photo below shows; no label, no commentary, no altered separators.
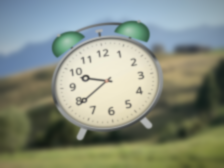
{"hour": 9, "minute": 39}
